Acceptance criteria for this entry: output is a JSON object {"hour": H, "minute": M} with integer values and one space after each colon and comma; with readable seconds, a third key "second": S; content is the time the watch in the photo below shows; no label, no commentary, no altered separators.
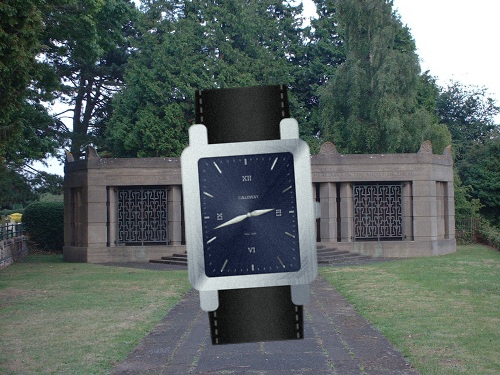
{"hour": 2, "minute": 42}
